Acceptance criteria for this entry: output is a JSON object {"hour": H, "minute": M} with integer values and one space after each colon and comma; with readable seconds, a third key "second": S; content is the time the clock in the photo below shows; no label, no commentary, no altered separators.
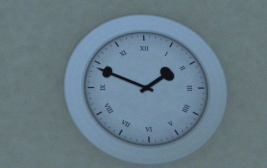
{"hour": 1, "minute": 49}
